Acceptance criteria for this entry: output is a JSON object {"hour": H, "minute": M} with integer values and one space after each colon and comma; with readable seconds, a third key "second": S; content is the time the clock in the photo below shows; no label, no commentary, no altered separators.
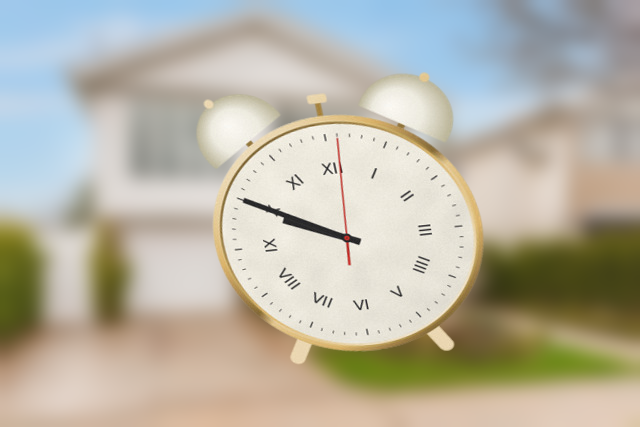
{"hour": 9, "minute": 50, "second": 1}
